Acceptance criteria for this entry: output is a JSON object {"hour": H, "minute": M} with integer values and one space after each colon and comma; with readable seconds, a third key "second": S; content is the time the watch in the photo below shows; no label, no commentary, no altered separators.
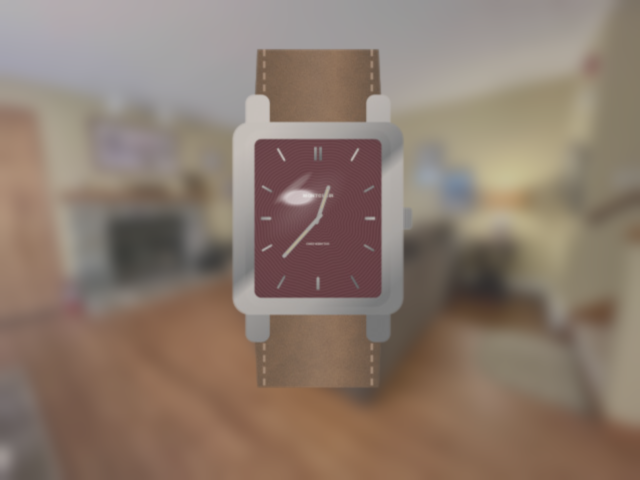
{"hour": 12, "minute": 37}
